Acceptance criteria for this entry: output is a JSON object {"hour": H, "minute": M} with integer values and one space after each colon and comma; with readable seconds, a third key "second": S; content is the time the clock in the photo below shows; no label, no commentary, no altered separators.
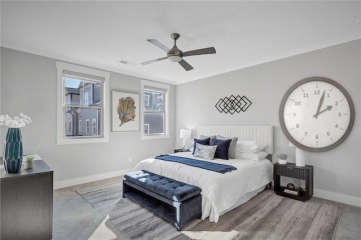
{"hour": 2, "minute": 3}
